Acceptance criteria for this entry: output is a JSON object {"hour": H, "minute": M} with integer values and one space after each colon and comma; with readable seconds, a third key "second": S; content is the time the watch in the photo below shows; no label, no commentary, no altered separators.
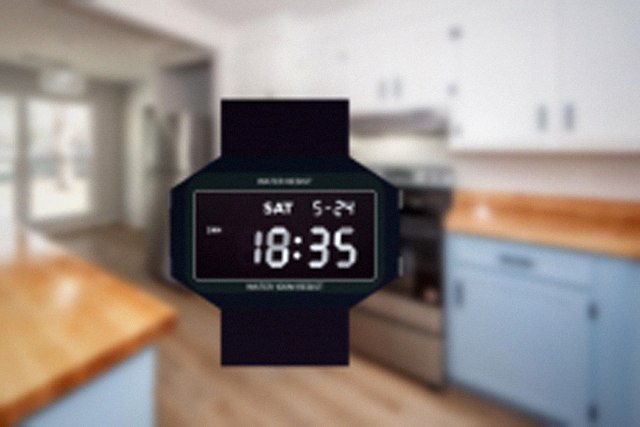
{"hour": 18, "minute": 35}
